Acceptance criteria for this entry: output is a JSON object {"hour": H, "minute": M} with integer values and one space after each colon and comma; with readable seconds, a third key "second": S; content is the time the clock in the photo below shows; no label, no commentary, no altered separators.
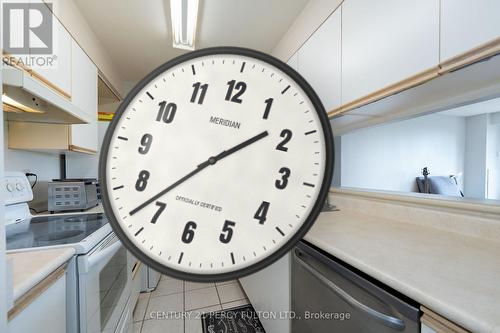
{"hour": 1, "minute": 37}
